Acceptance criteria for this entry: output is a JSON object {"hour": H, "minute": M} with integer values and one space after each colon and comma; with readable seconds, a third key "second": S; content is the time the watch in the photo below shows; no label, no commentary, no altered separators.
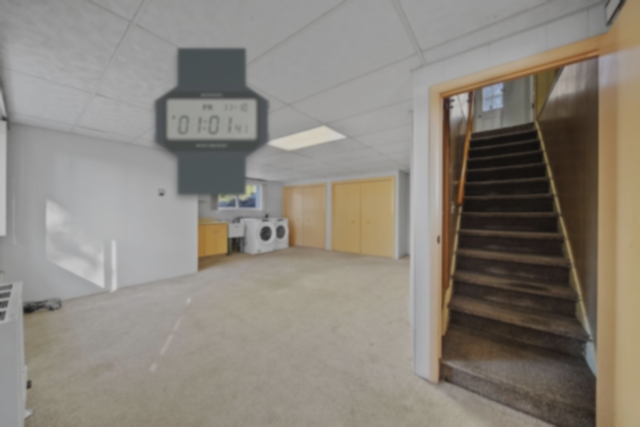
{"hour": 1, "minute": 1}
